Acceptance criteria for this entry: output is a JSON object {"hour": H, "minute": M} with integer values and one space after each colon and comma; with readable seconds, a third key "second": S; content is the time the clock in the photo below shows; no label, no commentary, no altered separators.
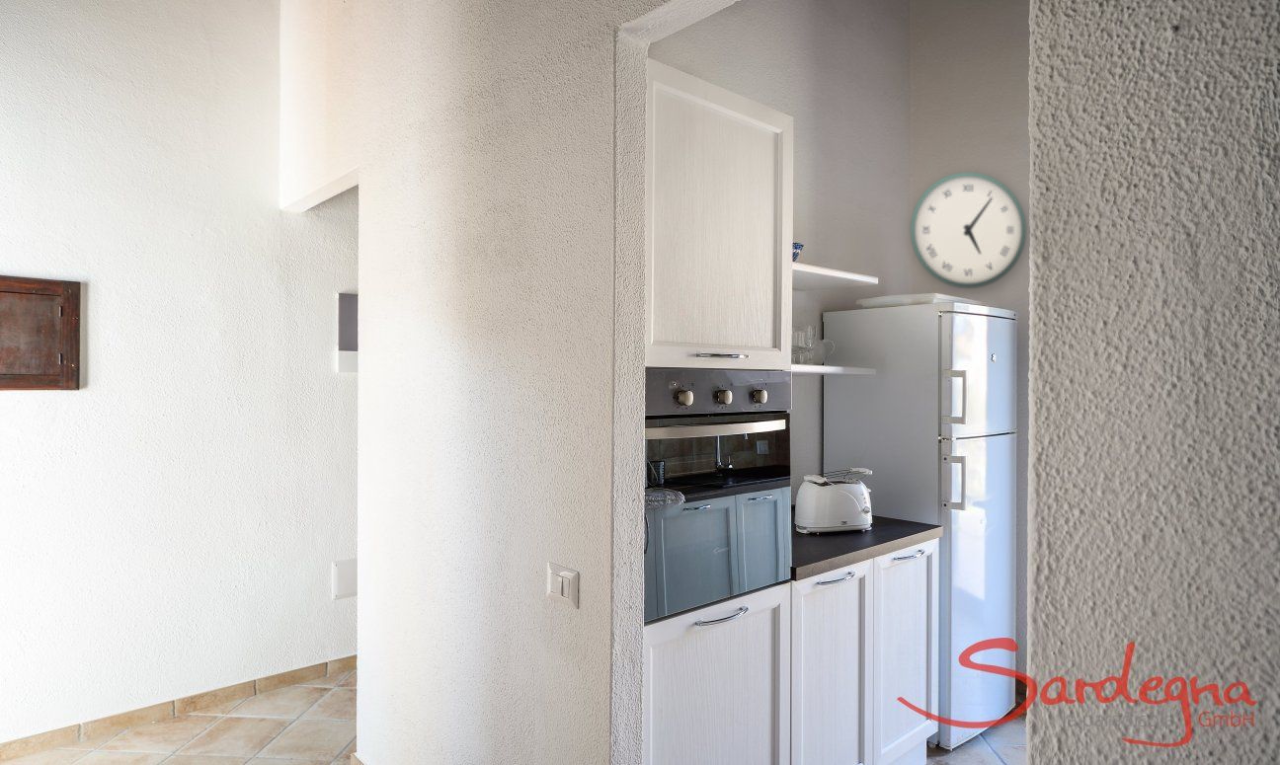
{"hour": 5, "minute": 6}
